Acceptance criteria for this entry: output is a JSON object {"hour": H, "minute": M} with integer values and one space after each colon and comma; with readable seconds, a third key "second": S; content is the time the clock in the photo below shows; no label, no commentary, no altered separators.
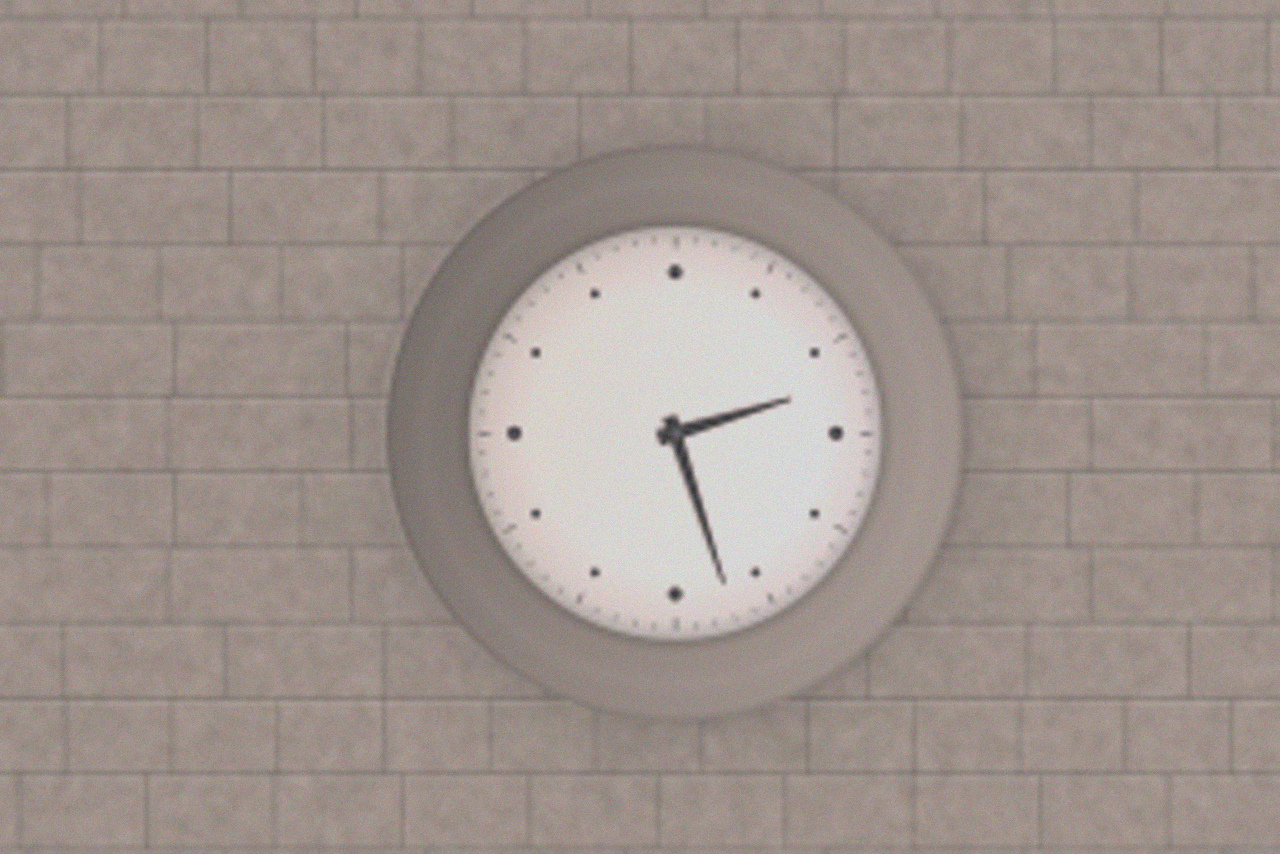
{"hour": 2, "minute": 27}
